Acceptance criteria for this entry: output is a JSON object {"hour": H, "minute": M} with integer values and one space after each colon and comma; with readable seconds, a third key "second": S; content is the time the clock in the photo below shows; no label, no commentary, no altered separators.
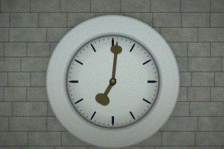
{"hour": 7, "minute": 1}
